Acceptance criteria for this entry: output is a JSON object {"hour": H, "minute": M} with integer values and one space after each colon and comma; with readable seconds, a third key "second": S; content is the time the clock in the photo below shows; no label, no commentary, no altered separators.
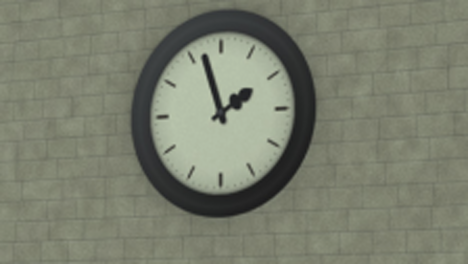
{"hour": 1, "minute": 57}
